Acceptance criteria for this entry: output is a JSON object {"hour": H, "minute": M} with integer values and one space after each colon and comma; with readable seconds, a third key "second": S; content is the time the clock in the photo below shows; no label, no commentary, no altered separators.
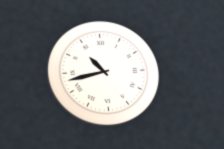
{"hour": 10, "minute": 43}
